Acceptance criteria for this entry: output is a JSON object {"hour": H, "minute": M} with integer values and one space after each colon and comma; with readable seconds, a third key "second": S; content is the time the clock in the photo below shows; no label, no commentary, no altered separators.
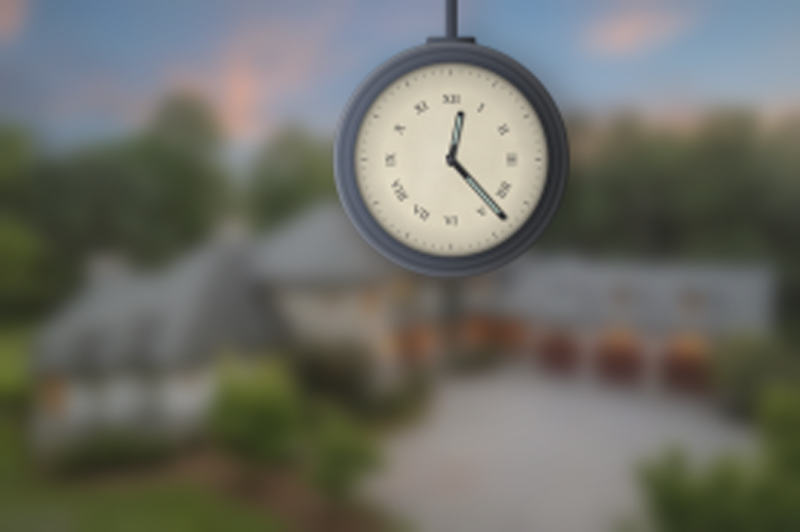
{"hour": 12, "minute": 23}
